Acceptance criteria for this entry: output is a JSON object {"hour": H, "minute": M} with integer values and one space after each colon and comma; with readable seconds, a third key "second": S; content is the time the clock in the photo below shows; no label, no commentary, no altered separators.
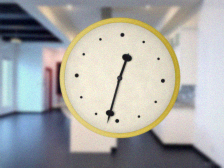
{"hour": 12, "minute": 32}
